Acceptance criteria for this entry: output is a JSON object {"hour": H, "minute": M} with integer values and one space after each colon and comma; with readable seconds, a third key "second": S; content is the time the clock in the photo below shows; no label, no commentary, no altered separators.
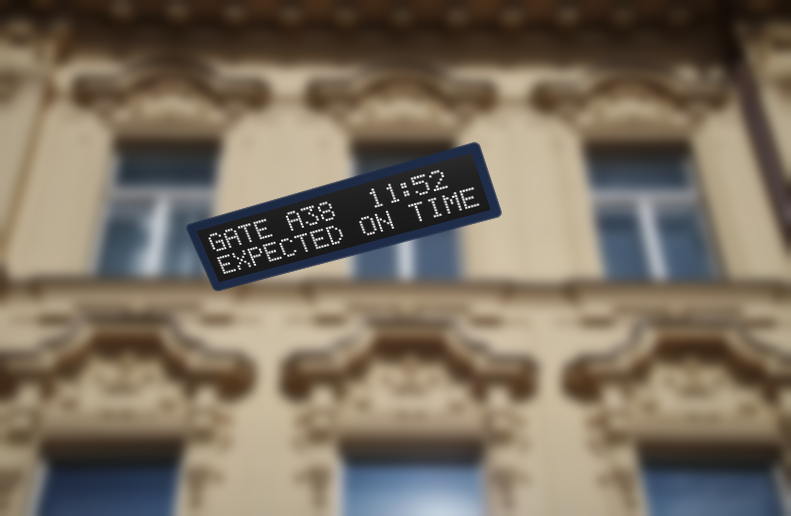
{"hour": 11, "minute": 52}
